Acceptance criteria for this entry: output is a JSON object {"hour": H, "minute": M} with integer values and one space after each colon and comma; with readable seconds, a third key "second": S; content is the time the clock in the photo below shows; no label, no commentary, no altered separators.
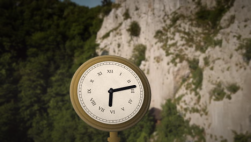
{"hour": 6, "minute": 13}
